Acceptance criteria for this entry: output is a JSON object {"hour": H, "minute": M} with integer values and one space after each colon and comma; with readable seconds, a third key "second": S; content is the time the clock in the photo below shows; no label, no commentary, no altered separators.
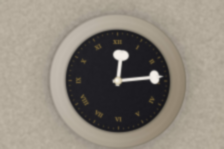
{"hour": 12, "minute": 14}
